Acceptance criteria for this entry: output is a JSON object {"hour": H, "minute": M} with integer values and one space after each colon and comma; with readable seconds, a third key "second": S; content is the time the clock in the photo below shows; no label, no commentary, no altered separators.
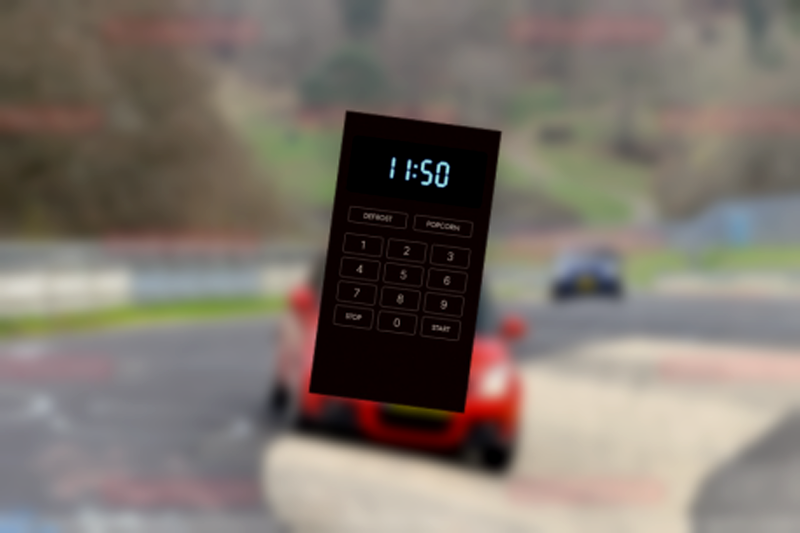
{"hour": 11, "minute": 50}
